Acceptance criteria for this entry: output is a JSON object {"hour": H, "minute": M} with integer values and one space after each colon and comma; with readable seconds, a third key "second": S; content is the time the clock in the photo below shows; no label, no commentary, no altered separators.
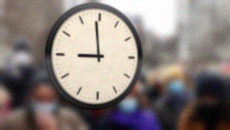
{"hour": 8, "minute": 59}
